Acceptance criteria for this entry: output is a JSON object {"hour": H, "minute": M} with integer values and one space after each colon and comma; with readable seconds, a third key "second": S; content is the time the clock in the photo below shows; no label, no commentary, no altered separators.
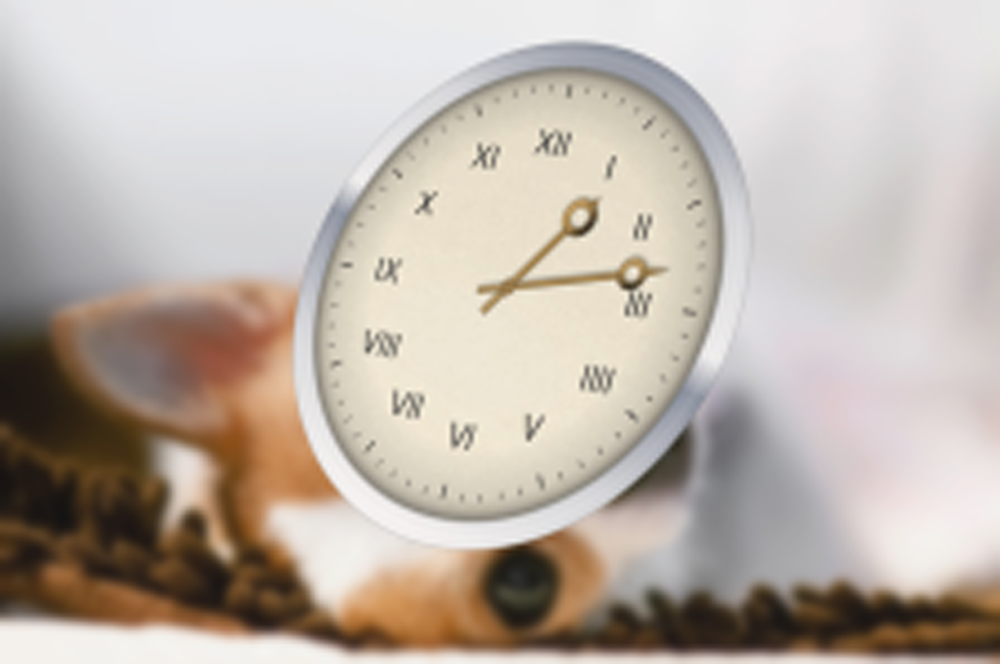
{"hour": 1, "minute": 13}
